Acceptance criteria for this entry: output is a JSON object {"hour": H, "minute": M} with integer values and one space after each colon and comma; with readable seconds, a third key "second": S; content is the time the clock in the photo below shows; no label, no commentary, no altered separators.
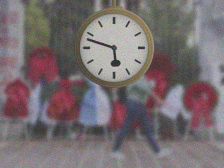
{"hour": 5, "minute": 48}
